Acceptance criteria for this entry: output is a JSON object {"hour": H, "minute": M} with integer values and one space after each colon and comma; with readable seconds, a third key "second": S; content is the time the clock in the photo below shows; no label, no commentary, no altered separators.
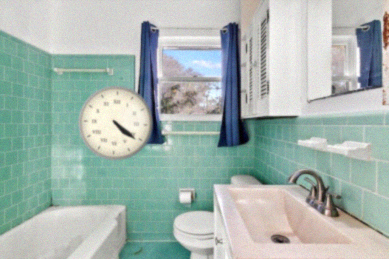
{"hour": 4, "minute": 21}
